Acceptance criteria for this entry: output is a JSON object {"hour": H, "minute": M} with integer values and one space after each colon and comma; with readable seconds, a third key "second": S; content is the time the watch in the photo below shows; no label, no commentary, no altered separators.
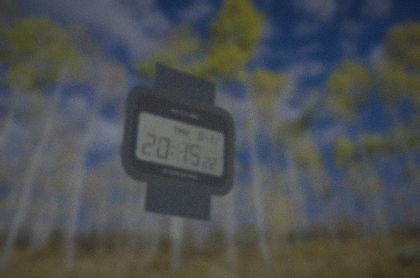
{"hour": 20, "minute": 15}
